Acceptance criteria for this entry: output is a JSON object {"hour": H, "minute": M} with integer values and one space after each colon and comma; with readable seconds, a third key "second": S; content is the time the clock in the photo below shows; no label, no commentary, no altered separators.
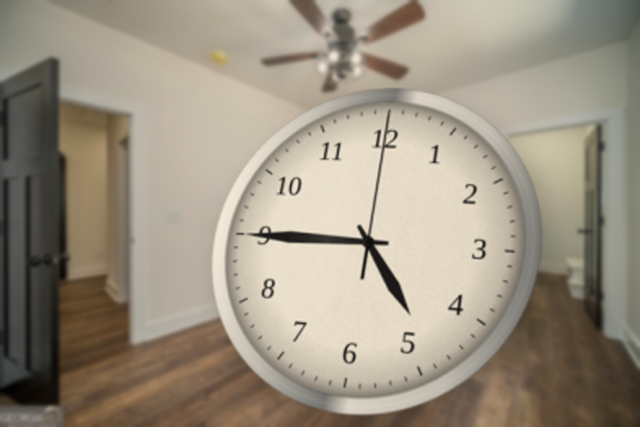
{"hour": 4, "minute": 45, "second": 0}
